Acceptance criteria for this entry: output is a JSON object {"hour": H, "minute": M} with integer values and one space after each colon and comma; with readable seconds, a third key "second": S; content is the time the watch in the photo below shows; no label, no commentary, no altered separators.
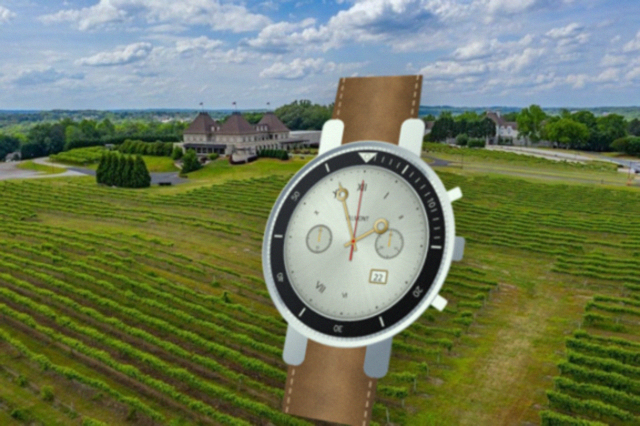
{"hour": 1, "minute": 56}
